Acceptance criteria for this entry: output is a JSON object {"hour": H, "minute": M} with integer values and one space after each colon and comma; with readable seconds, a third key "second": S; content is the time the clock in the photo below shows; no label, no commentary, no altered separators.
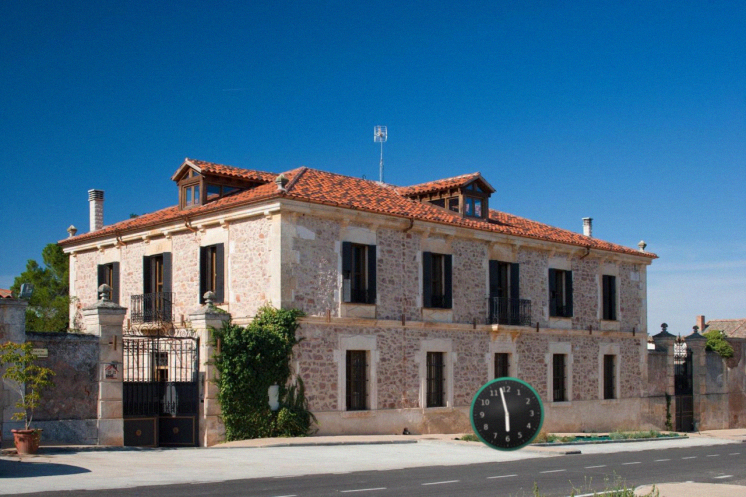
{"hour": 5, "minute": 58}
